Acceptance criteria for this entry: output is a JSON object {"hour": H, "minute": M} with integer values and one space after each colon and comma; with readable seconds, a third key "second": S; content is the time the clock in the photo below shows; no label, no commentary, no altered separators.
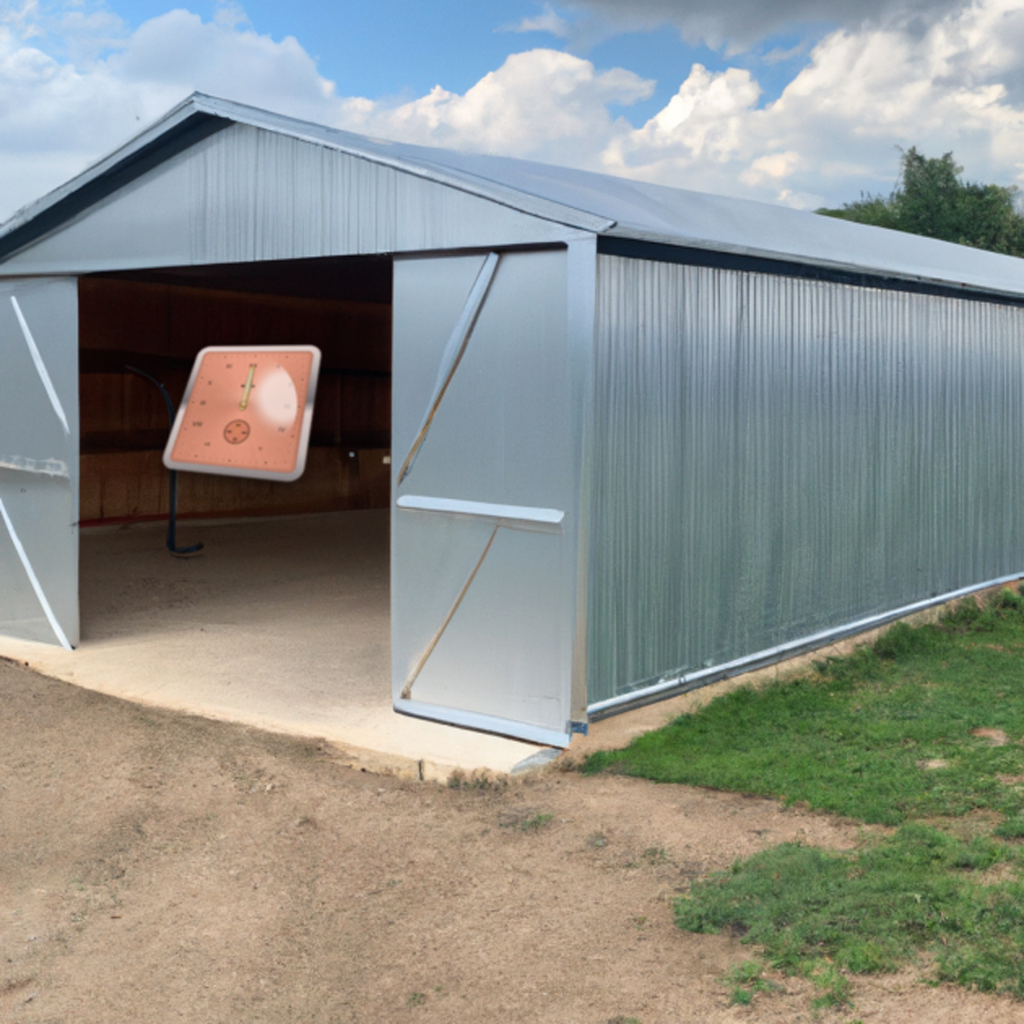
{"hour": 12, "minute": 0}
